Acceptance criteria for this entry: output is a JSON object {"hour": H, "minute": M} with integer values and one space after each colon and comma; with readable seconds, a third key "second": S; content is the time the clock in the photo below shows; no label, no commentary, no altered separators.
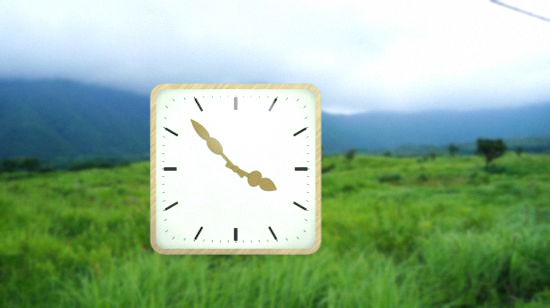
{"hour": 3, "minute": 53}
